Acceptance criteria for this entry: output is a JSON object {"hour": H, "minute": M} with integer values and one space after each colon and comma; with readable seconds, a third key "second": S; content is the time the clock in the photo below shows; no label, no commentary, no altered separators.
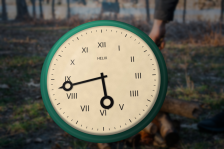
{"hour": 5, "minute": 43}
